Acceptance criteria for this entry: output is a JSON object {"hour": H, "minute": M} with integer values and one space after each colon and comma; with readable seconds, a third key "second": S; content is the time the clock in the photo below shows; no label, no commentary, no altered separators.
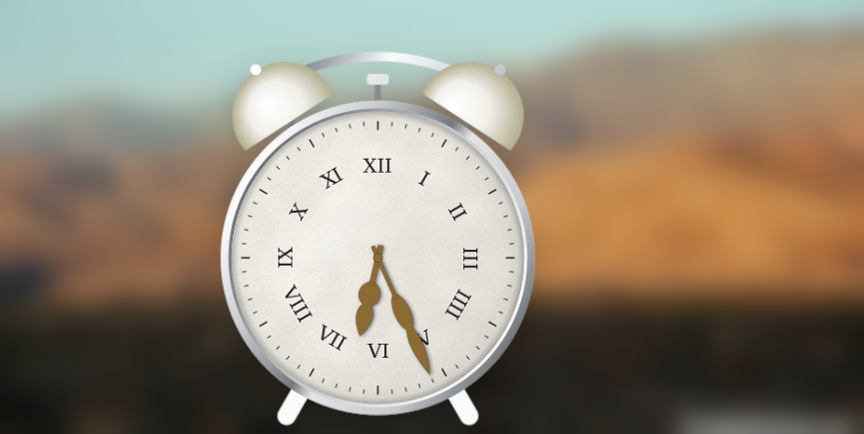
{"hour": 6, "minute": 26}
